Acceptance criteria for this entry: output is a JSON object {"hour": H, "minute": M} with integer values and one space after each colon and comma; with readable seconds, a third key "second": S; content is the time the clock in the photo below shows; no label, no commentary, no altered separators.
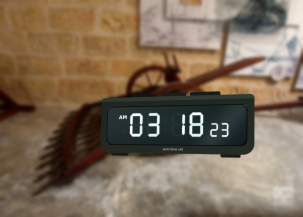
{"hour": 3, "minute": 18, "second": 23}
